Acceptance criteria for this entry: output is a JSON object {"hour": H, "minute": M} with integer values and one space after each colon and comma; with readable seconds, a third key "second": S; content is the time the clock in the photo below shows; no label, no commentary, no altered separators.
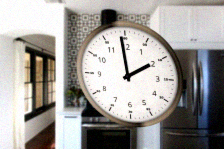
{"hour": 1, "minute": 59}
